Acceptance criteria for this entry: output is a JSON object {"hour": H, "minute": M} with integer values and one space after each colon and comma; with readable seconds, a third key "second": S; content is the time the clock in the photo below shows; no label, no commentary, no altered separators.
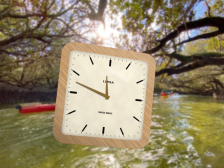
{"hour": 11, "minute": 48}
